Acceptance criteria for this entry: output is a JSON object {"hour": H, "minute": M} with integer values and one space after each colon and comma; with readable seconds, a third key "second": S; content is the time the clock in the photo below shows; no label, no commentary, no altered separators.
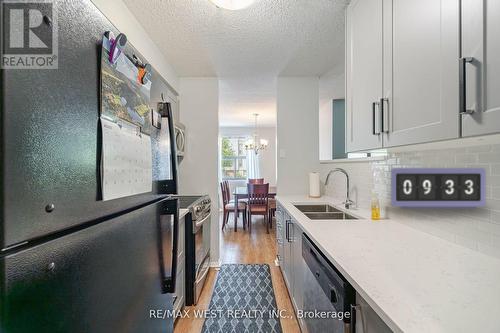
{"hour": 9, "minute": 33}
